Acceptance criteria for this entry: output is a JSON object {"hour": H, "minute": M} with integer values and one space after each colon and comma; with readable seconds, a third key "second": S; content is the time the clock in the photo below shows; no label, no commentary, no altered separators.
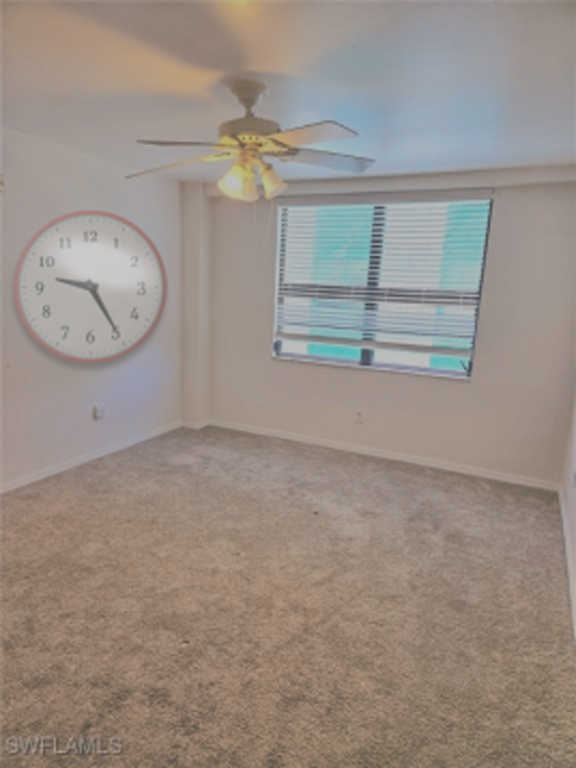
{"hour": 9, "minute": 25}
